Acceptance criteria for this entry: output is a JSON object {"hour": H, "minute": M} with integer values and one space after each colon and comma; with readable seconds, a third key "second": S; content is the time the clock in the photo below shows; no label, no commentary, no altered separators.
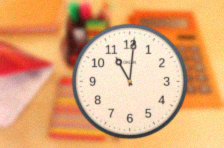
{"hour": 11, "minute": 1}
